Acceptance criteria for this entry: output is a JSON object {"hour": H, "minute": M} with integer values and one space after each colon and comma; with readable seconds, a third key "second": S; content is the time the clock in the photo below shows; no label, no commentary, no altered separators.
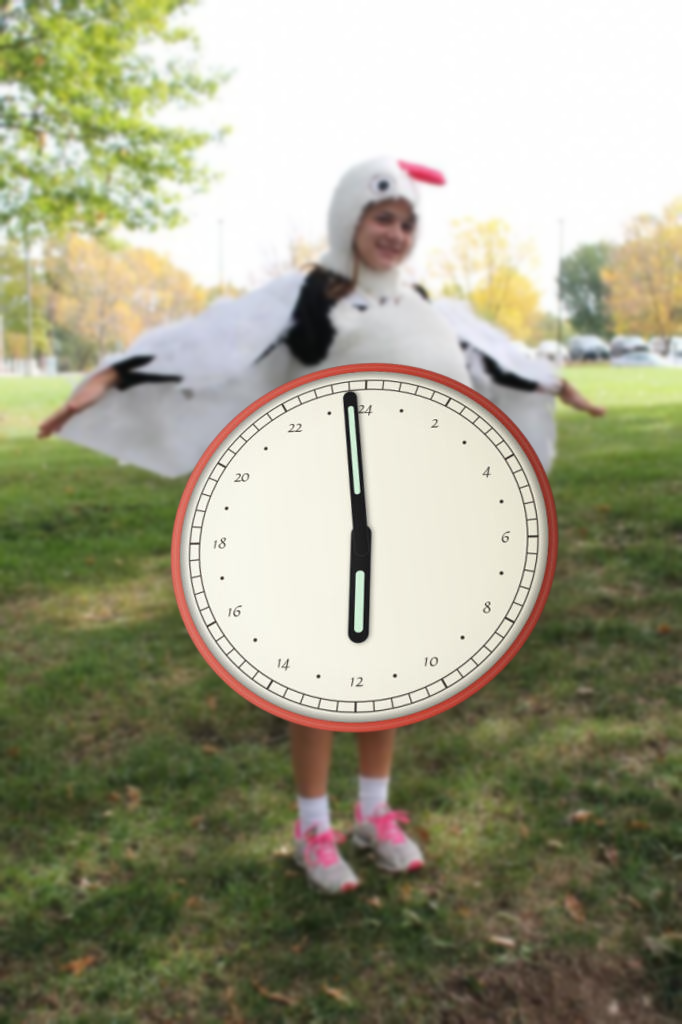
{"hour": 11, "minute": 59}
